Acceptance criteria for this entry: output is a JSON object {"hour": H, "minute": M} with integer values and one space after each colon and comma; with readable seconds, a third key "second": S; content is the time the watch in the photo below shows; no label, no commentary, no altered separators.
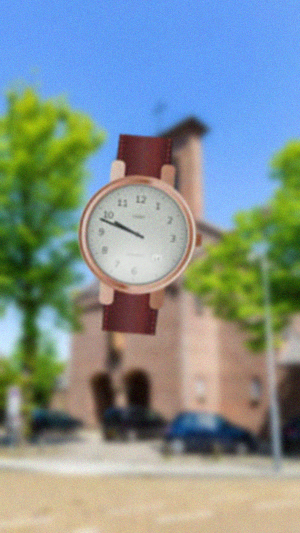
{"hour": 9, "minute": 48}
